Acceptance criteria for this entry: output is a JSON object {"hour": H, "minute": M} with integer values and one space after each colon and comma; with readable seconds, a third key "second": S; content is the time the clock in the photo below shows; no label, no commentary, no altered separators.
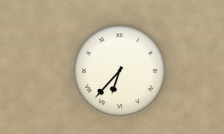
{"hour": 6, "minute": 37}
